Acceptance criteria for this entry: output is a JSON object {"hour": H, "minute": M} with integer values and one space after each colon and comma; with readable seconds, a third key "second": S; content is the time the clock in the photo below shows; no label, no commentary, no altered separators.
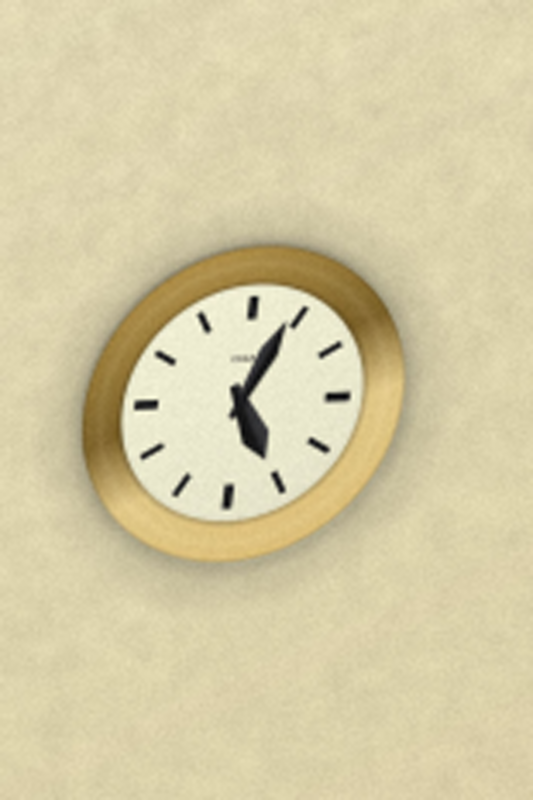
{"hour": 5, "minute": 4}
